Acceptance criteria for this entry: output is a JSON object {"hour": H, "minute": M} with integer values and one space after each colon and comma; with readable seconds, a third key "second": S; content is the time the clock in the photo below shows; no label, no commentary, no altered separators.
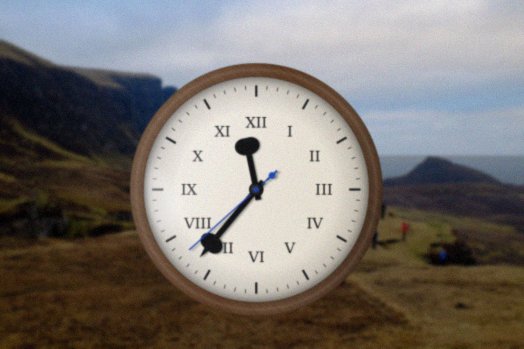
{"hour": 11, "minute": 36, "second": 38}
